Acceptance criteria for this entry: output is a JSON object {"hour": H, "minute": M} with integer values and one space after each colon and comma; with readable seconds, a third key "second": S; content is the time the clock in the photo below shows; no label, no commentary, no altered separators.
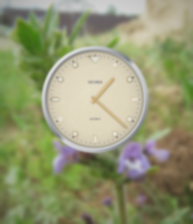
{"hour": 1, "minute": 22}
